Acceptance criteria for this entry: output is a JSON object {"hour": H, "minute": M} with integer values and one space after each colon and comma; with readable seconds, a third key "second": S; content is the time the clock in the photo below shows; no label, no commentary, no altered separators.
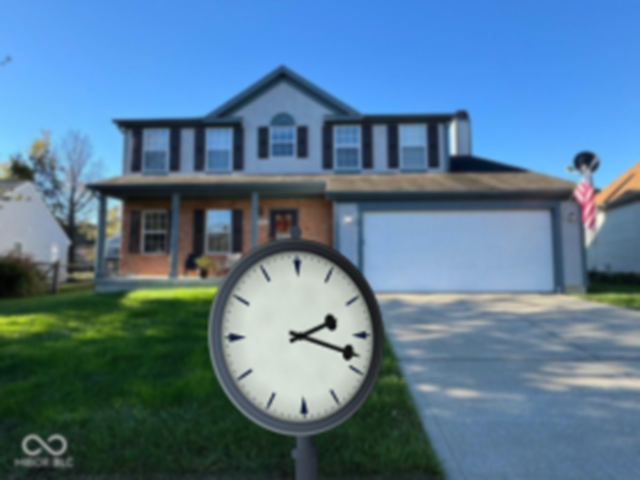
{"hour": 2, "minute": 18}
